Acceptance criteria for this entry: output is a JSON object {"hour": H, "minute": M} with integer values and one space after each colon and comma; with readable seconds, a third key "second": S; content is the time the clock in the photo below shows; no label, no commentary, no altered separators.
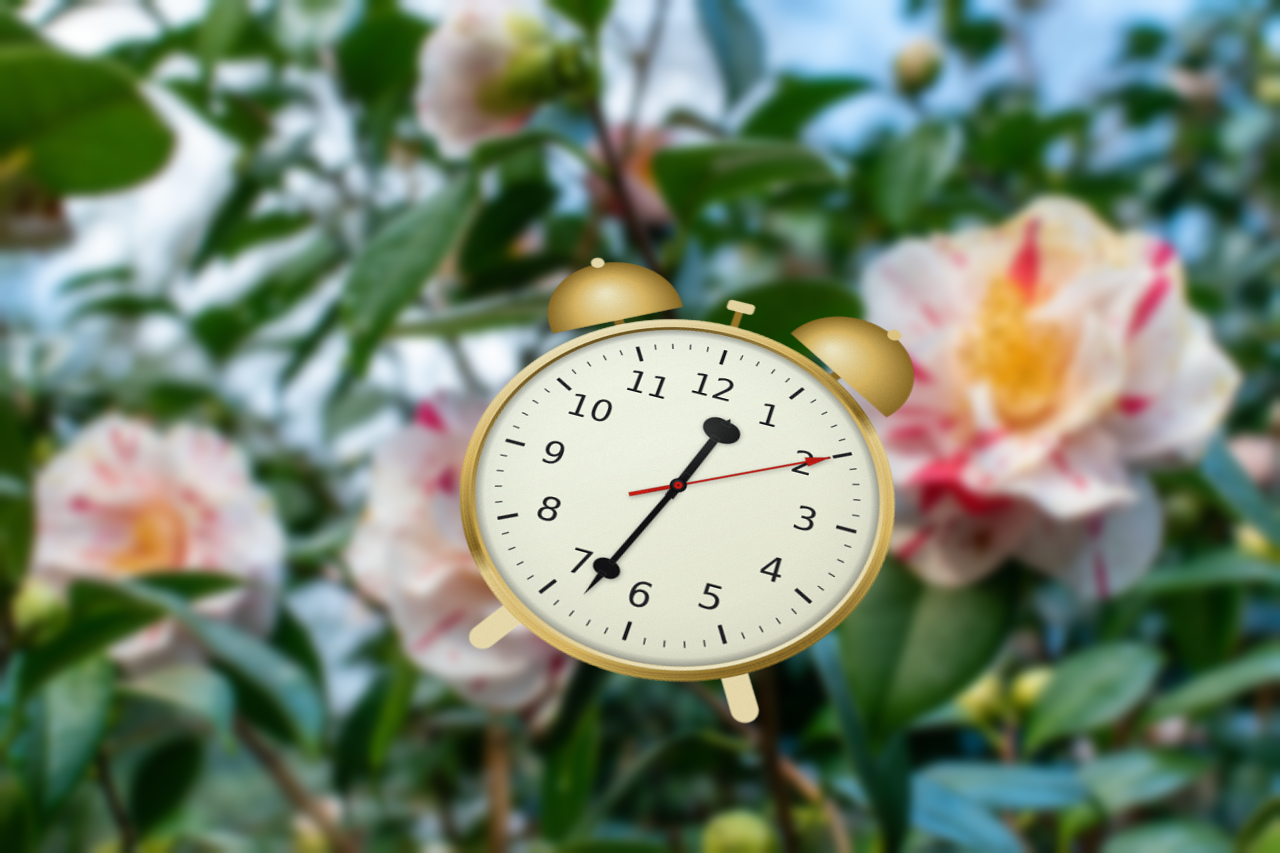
{"hour": 12, "minute": 33, "second": 10}
